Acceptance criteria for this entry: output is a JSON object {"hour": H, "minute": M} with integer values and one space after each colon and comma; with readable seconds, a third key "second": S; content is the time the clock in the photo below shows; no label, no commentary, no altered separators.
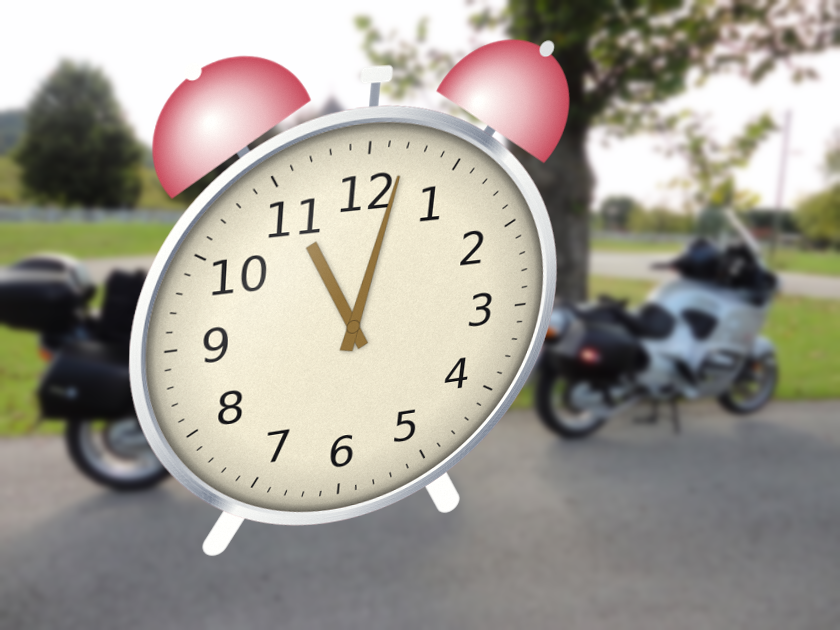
{"hour": 11, "minute": 2}
